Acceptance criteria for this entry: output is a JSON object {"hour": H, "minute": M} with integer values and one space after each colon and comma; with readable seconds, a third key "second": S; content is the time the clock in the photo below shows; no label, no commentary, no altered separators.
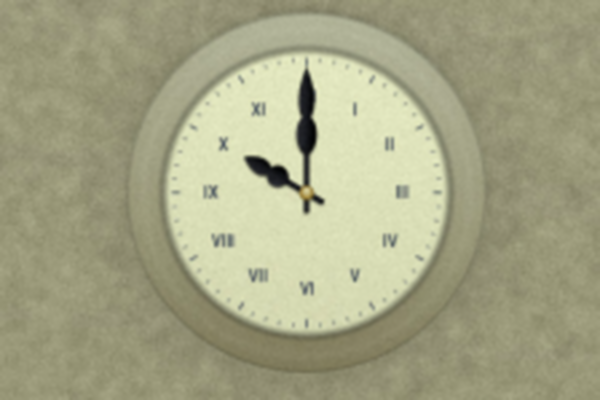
{"hour": 10, "minute": 0}
